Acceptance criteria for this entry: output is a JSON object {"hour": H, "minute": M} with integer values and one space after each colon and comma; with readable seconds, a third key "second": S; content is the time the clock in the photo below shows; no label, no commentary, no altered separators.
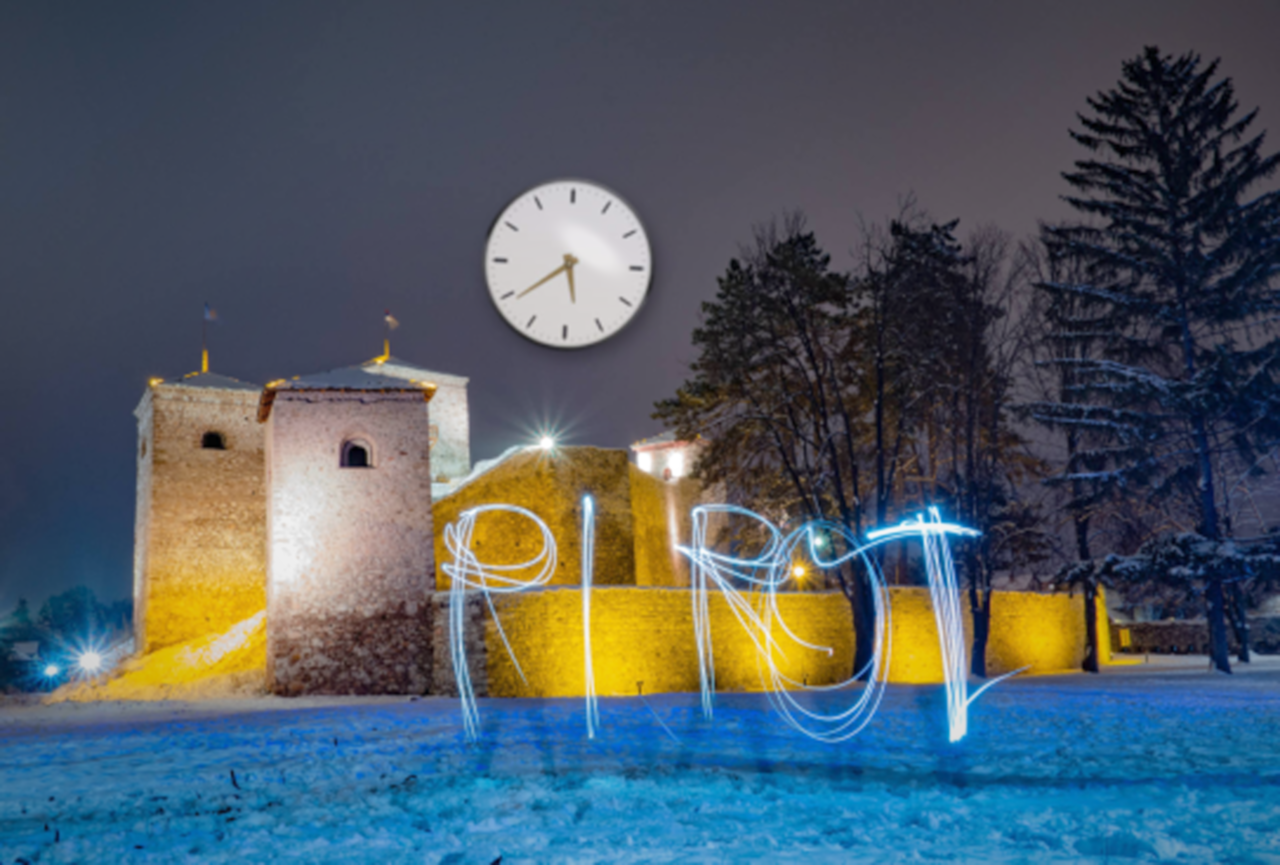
{"hour": 5, "minute": 39}
